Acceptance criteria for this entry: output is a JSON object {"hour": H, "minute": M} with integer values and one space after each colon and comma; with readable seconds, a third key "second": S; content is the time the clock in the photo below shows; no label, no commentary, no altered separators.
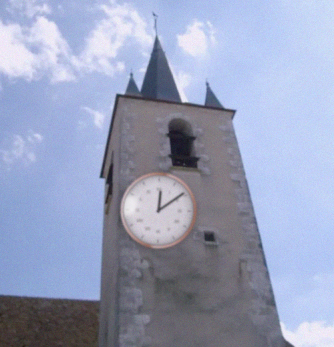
{"hour": 12, "minute": 9}
